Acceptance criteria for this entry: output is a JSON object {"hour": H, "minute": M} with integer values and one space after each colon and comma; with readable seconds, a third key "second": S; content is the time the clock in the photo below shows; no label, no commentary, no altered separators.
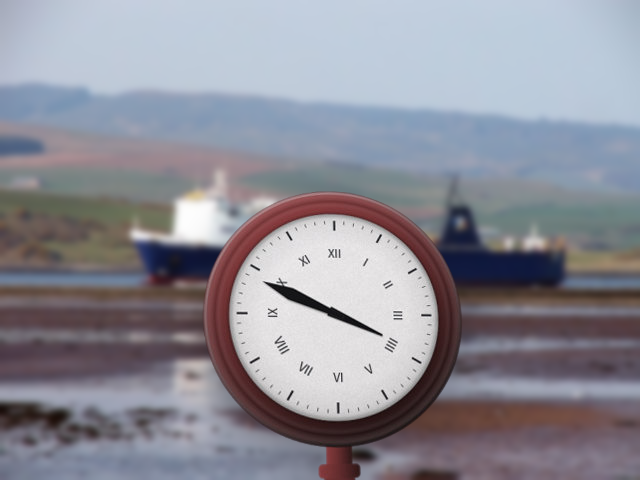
{"hour": 3, "minute": 49}
